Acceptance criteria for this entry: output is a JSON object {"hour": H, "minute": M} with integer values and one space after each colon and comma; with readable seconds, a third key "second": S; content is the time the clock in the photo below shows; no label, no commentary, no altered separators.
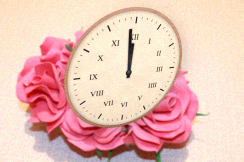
{"hour": 11, "minute": 59}
